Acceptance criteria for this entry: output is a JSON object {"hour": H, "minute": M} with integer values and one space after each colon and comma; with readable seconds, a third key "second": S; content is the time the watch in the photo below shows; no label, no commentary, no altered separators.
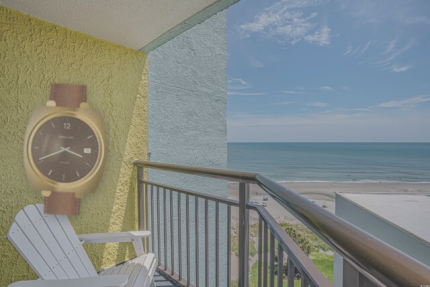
{"hour": 3, "minute": 41}
